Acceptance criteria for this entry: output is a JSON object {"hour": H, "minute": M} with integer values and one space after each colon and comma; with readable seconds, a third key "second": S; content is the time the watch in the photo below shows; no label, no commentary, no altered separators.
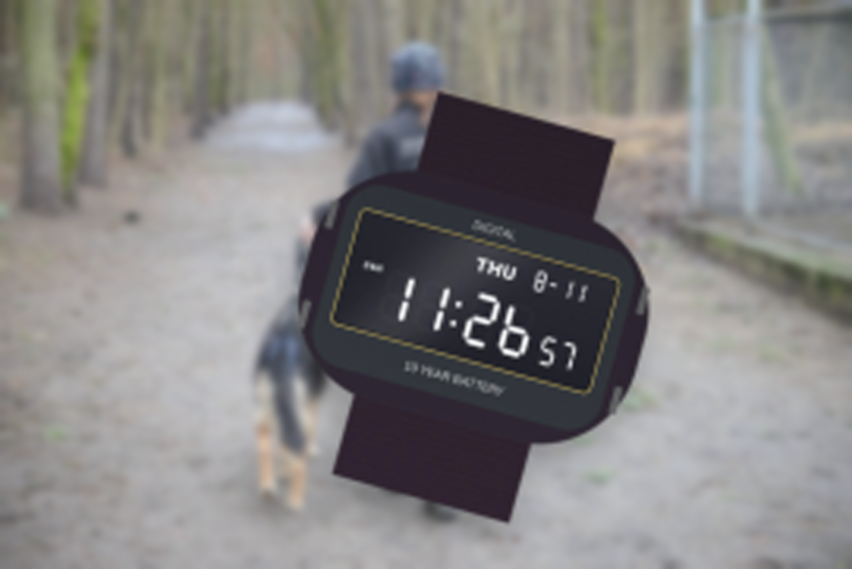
{"hour": 11, "minute": 26, "second": 57}
